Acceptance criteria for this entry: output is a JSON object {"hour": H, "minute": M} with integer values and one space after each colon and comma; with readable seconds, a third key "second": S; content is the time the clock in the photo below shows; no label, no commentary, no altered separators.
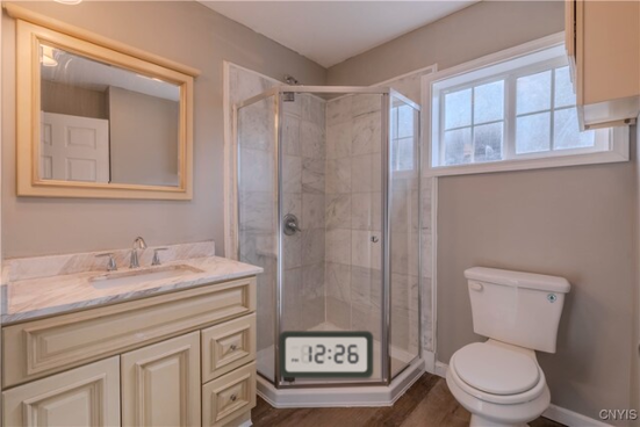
{"hour": 12, "minute": 26}
